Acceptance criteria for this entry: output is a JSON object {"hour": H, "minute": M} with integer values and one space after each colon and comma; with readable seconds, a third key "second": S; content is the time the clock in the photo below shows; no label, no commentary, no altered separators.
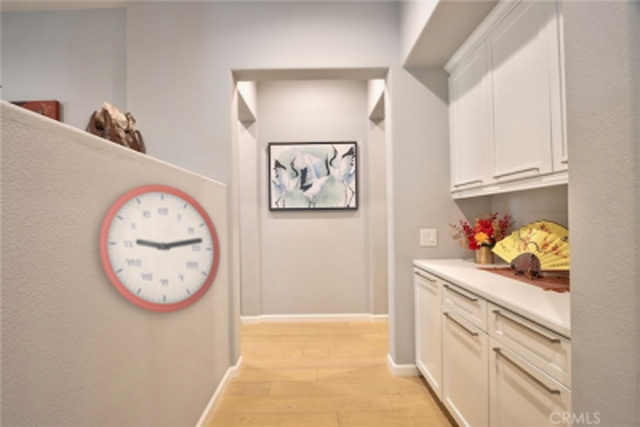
{"hour": 9, "minute": 13}
